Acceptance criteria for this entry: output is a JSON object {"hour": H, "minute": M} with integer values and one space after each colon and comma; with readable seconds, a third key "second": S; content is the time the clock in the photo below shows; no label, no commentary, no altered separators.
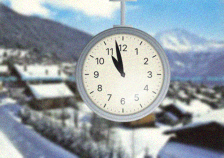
{"hour": 10, "minute": 58}
